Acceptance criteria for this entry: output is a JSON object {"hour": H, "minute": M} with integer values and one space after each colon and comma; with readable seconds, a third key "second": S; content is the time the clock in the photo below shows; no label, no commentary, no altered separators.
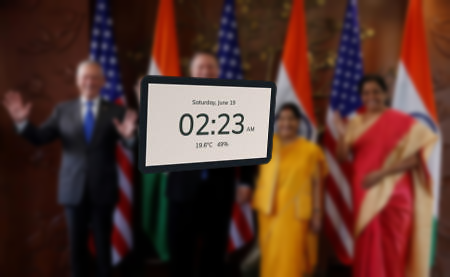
{"hour": 2, "minute": 23}
